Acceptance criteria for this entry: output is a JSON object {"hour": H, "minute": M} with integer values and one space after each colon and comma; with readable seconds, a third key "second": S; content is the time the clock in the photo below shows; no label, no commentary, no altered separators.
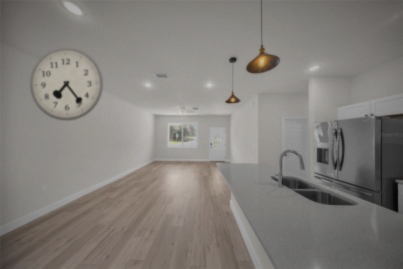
{"hour": 7, "minute": 24}
